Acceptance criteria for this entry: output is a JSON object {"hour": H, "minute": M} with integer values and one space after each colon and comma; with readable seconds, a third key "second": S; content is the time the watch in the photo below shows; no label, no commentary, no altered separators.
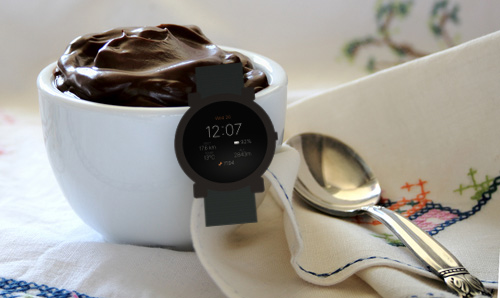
{"hour": 12, "minute": 7}
